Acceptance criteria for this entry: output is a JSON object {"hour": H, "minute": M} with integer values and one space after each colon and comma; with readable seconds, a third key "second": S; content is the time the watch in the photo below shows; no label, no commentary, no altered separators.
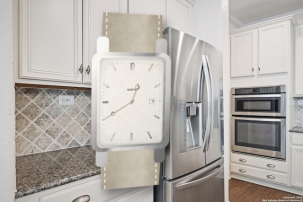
{"hour": 12, "minute": 40}
